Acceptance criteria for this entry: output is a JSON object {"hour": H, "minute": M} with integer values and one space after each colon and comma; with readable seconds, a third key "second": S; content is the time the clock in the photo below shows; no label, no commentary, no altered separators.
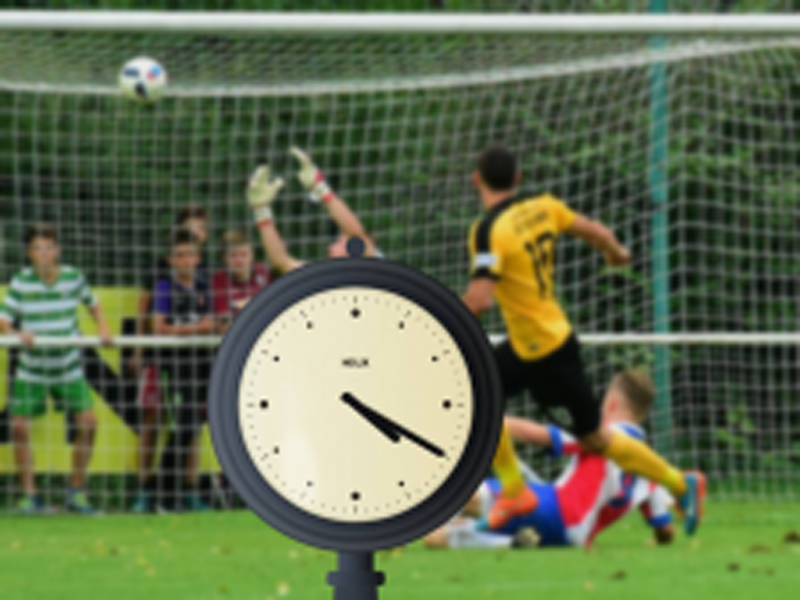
{"hour": 4, "minute": 20}
